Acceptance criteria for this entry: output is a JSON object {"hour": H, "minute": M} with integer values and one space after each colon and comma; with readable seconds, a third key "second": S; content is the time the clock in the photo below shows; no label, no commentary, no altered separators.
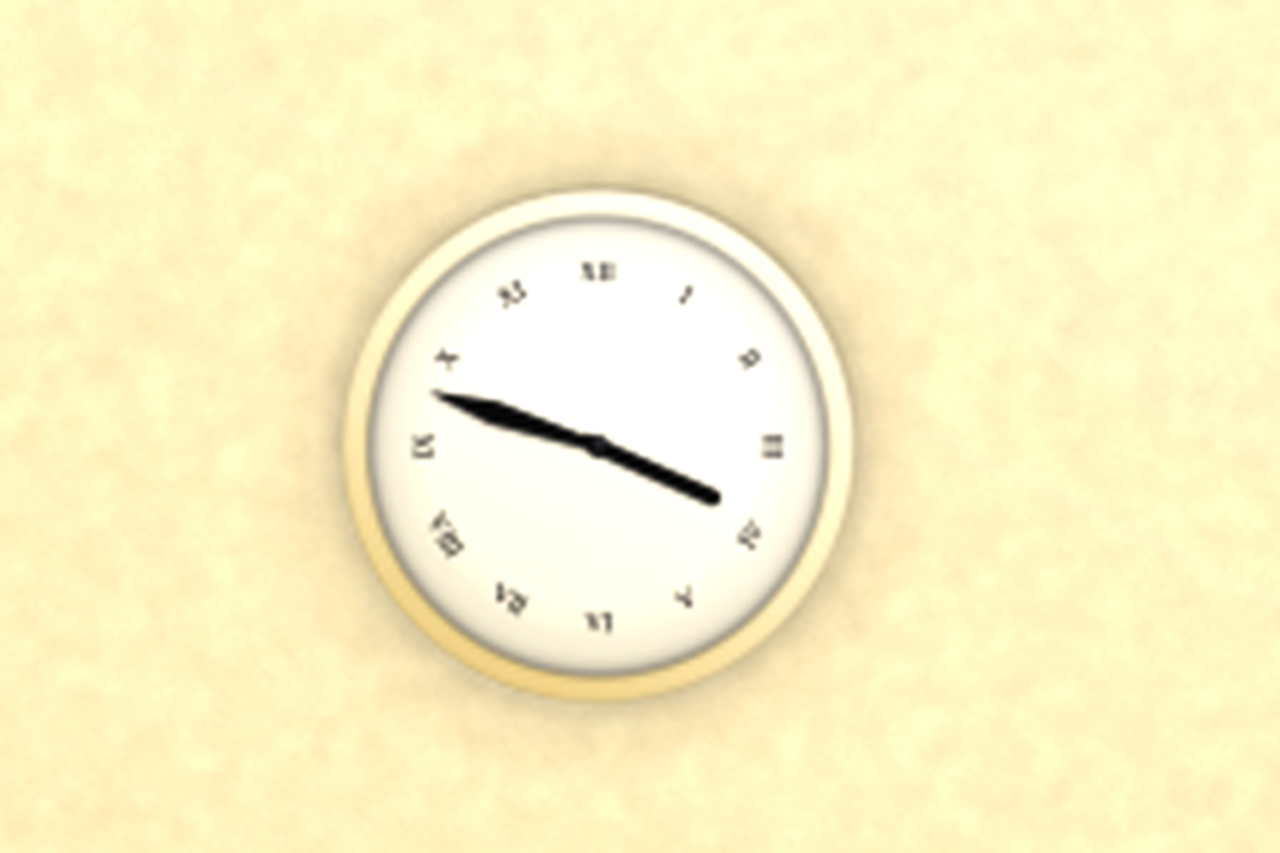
{"hour": 3, "minute": 48}
